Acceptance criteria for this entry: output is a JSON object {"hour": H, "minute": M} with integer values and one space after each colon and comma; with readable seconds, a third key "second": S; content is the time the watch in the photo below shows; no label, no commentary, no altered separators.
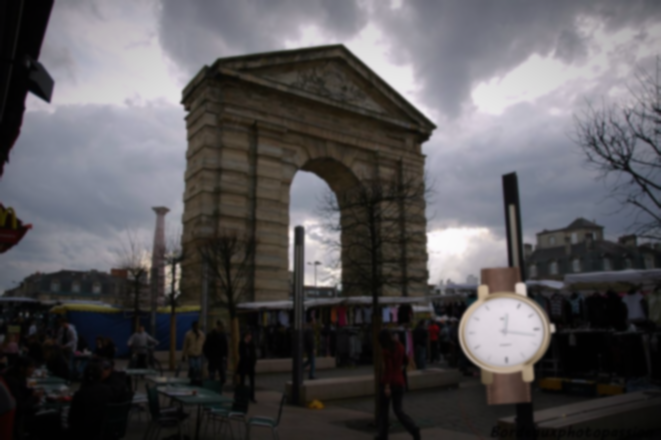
{"hour": 12, "minute": 17}
